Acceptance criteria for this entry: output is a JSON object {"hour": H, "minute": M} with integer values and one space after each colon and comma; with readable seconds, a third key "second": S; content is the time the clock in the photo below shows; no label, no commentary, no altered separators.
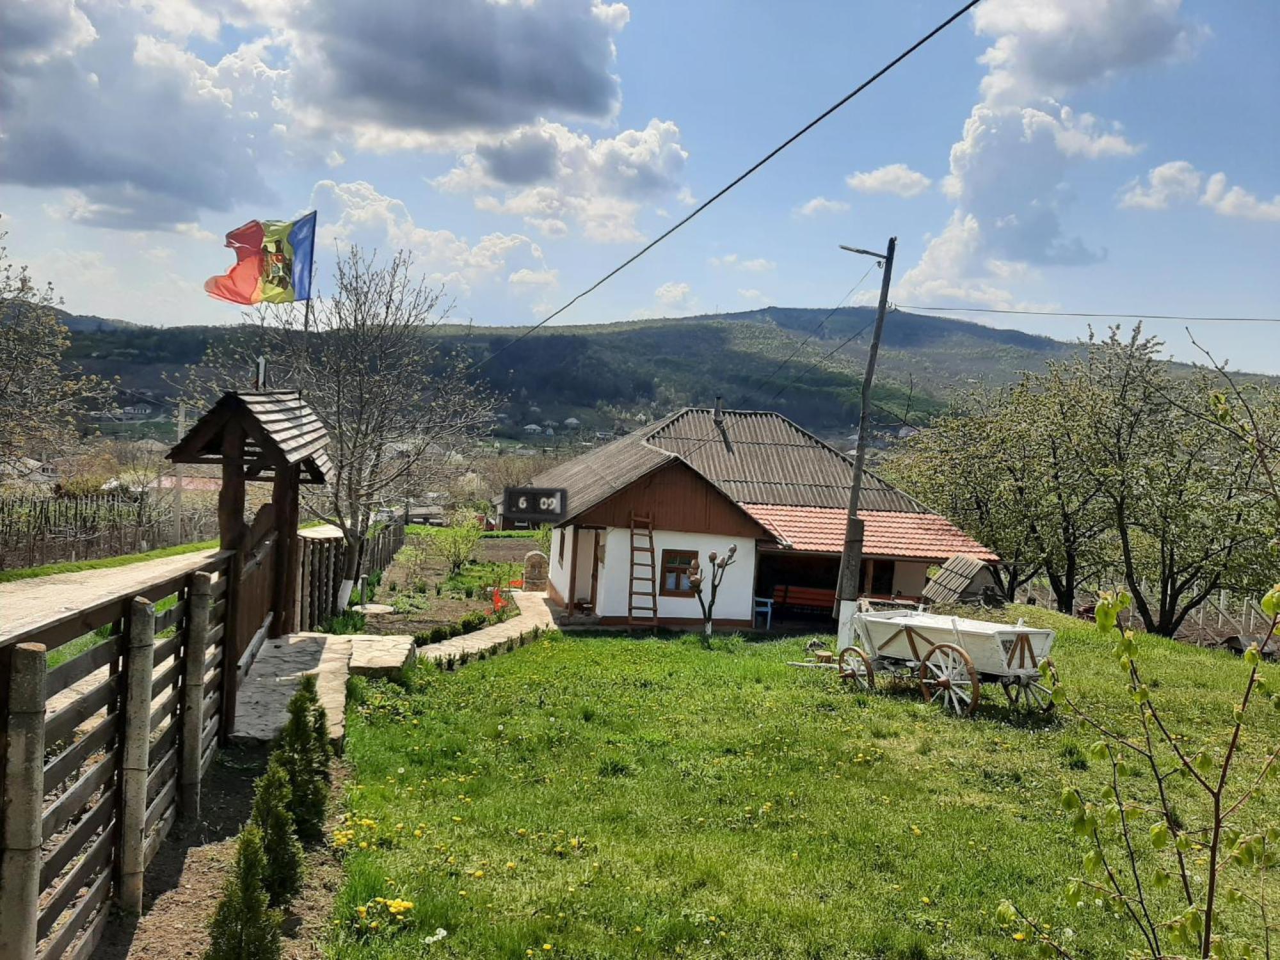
{"hour": 6, "minute": 9}
